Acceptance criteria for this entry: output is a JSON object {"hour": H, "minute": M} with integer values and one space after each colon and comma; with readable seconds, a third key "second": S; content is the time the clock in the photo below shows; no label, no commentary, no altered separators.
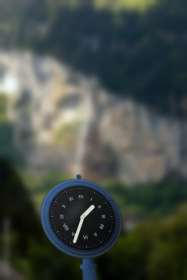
{"hour": 1, "minute": 34}
